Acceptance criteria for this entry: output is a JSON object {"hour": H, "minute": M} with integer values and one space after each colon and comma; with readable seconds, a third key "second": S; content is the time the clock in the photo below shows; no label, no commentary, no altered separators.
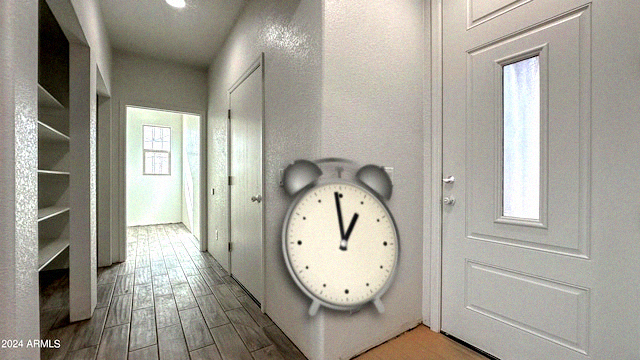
{"hour": 12, "minute": 59}
